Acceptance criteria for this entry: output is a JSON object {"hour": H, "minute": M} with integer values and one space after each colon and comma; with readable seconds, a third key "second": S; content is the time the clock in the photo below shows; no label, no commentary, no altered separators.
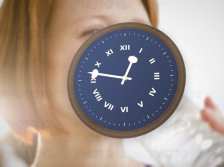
{"hour": 12, "minute": 47}
